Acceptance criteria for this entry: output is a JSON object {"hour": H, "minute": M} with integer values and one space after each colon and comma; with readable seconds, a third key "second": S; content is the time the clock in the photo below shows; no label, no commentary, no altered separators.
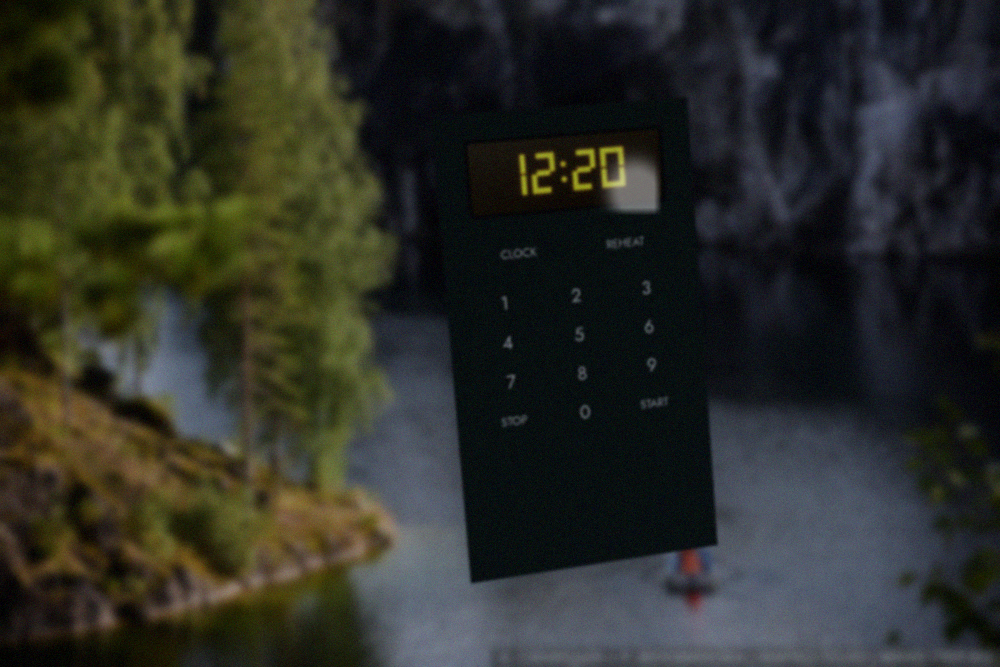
{"hour": 12, "minute": 20}
